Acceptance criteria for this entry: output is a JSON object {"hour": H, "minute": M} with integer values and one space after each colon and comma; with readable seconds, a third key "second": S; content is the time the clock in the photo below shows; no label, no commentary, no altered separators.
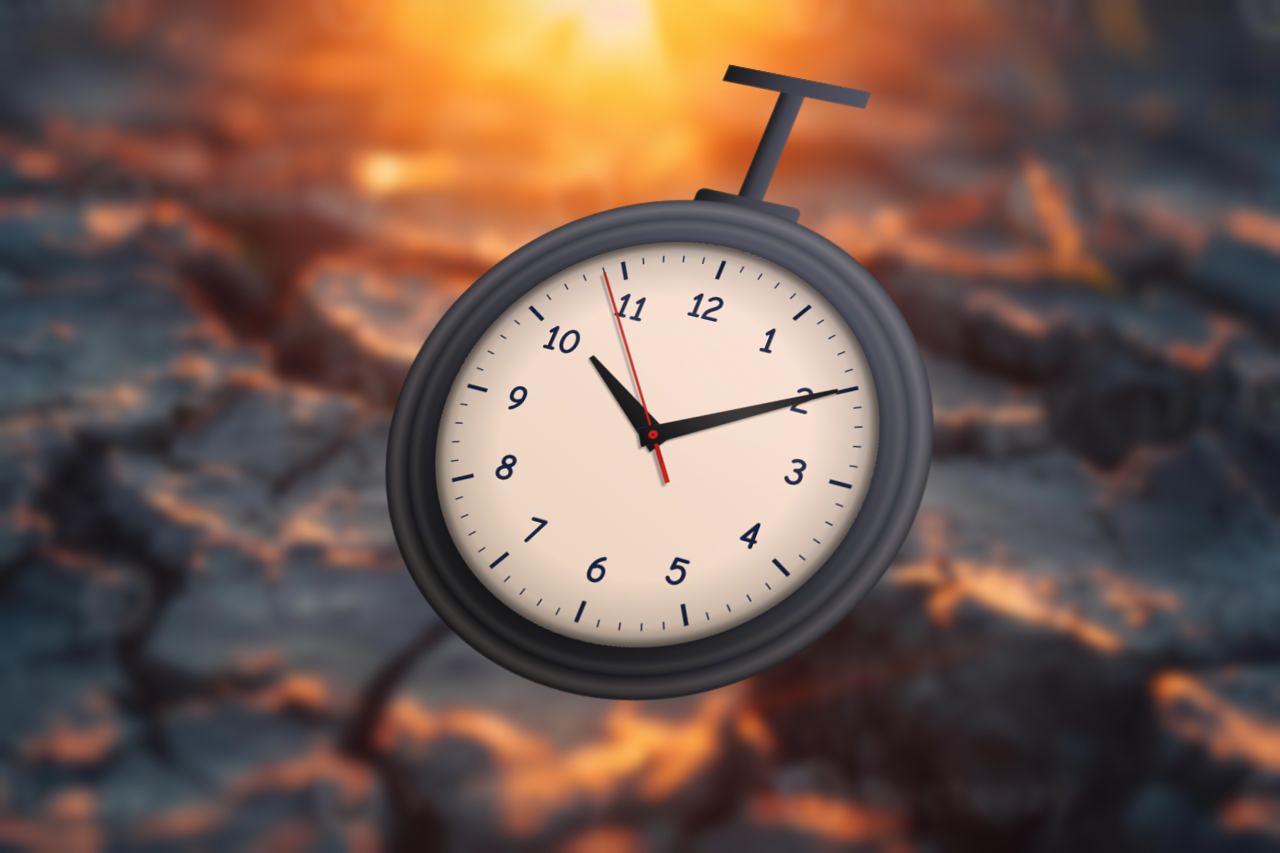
{"hour": 10, "minute": 9, "second": 54}
